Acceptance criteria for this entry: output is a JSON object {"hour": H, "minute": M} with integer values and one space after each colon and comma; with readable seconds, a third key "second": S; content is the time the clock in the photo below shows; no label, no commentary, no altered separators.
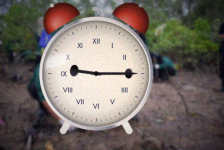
{"hour": 9, "minute": 15}
